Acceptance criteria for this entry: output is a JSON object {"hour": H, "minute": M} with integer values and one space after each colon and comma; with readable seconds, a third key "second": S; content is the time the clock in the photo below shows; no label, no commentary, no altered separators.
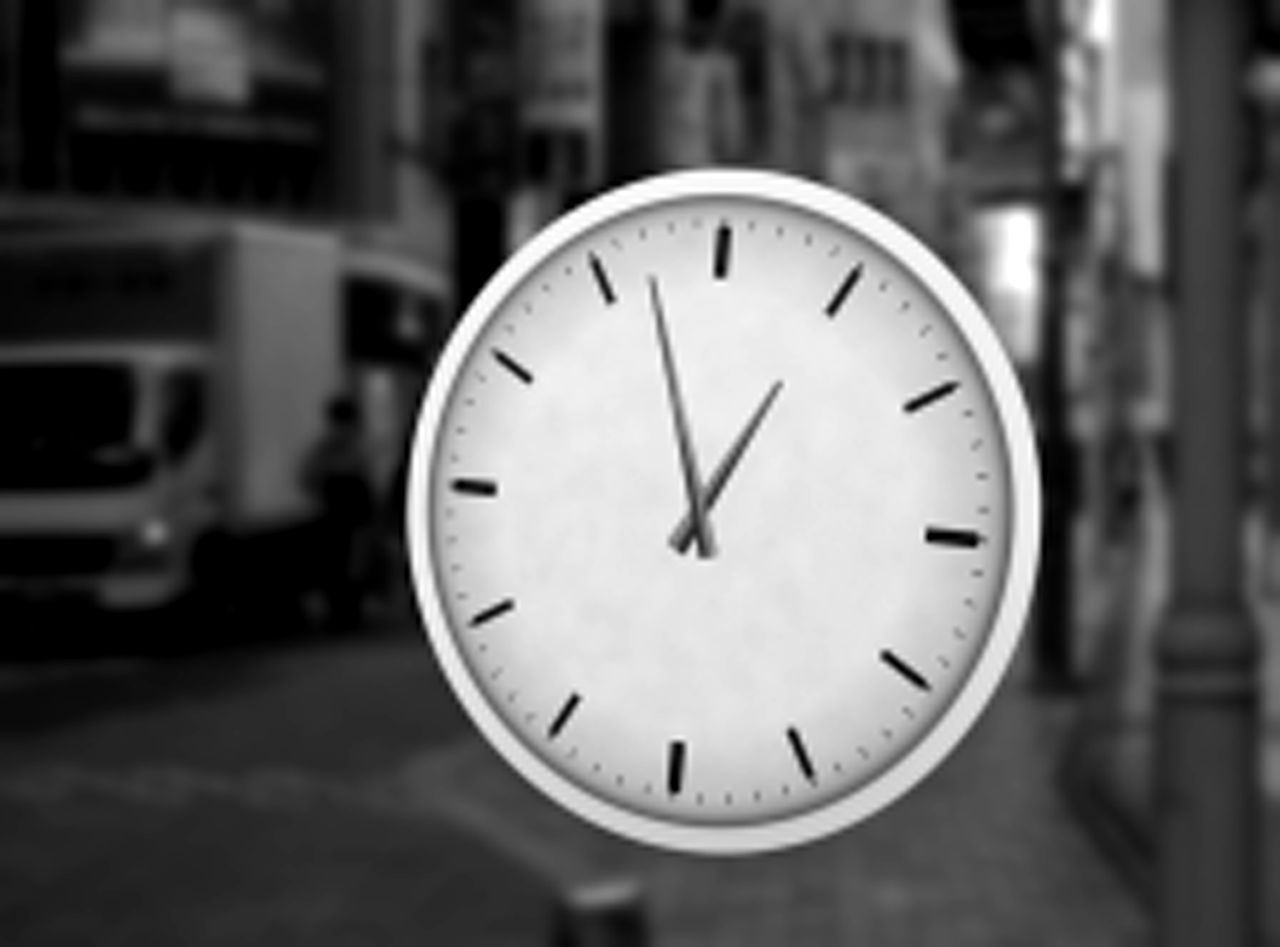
{"hour": 12, "minute": 57}
